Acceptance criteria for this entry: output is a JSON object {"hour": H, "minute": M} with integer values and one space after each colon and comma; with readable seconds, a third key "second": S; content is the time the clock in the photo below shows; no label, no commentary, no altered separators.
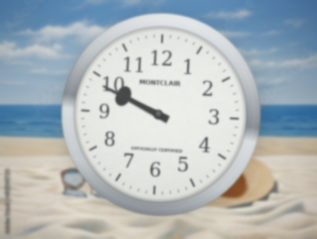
{"hour": 9, "minute": 49}
